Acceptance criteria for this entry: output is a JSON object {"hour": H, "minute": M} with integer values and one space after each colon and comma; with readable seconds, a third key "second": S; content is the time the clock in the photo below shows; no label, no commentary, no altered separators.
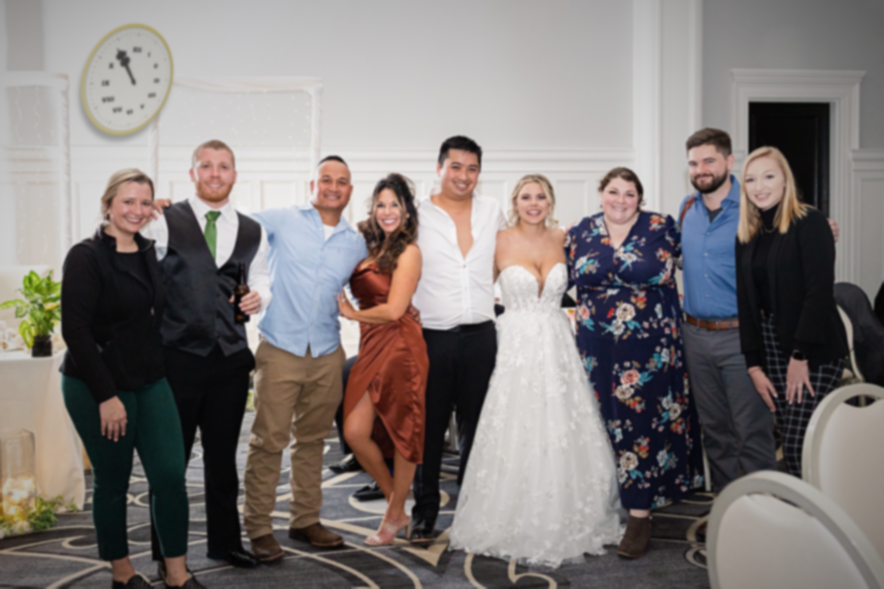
{"hour": 10, "minute": 54}
